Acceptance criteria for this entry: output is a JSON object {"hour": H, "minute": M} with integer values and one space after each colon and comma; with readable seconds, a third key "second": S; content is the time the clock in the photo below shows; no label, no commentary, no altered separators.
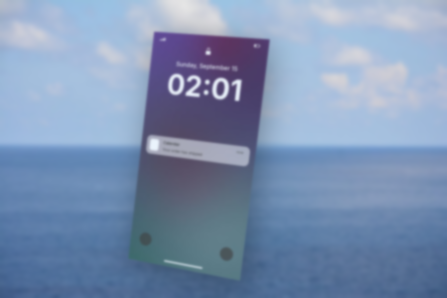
{"hour": 2, "minute": 1}
